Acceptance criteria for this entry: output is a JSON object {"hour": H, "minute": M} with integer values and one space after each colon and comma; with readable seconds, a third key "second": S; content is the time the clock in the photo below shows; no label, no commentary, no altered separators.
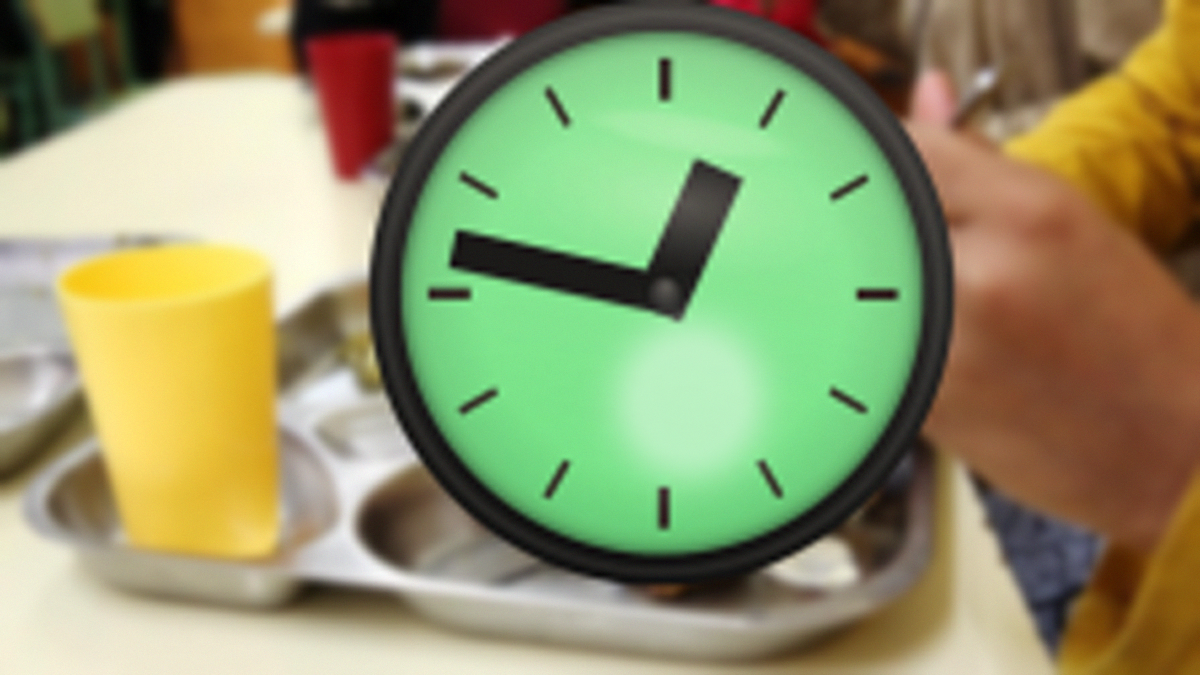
{"hour": 12, "minute": 47}
